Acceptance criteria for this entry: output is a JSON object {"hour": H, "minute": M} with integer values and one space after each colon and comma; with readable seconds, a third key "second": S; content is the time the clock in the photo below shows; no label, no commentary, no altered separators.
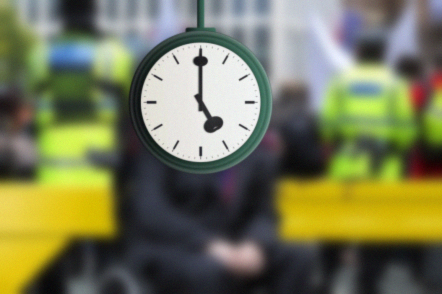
{"hour": 5, "minute": 0}
